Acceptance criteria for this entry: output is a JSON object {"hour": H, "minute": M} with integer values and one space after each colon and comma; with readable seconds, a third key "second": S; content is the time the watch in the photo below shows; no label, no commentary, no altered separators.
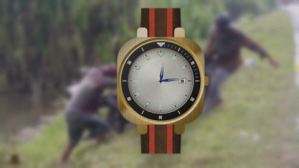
{"hour": 12, "minute": 14}
